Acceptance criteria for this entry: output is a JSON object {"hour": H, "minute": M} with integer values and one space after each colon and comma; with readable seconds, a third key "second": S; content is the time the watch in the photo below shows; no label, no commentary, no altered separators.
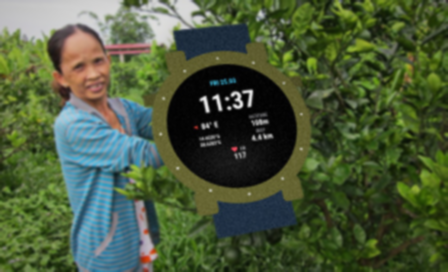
{"hour": 11, "minute": 37}
